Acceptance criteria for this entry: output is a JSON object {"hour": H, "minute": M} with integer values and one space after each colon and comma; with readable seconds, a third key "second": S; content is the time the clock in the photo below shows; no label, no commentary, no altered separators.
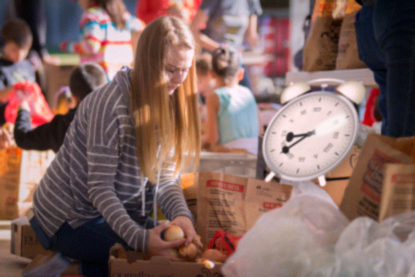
{"hour": 8, "minute": 38}
